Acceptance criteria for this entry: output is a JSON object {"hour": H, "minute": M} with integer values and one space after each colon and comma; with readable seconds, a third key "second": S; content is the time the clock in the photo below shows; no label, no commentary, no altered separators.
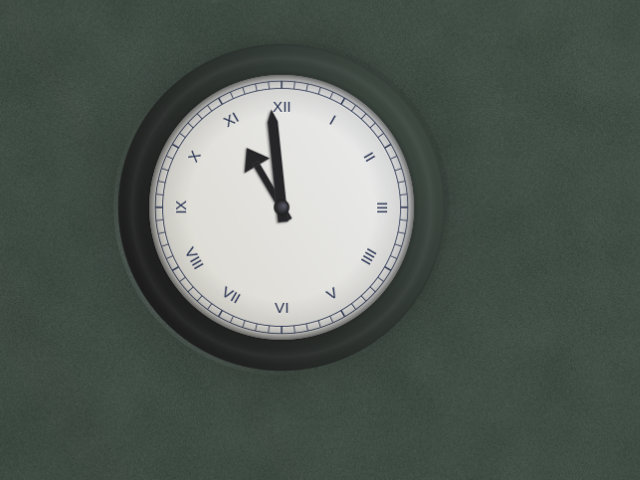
{"hour": 10, "minute": 59}
